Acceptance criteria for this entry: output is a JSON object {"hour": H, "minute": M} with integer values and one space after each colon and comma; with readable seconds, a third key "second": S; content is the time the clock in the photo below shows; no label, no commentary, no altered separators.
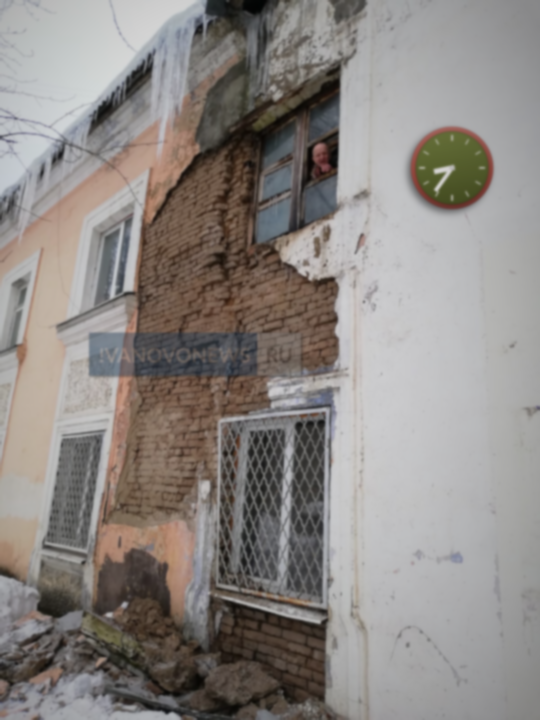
{"hour": 8, "minute": 36}
